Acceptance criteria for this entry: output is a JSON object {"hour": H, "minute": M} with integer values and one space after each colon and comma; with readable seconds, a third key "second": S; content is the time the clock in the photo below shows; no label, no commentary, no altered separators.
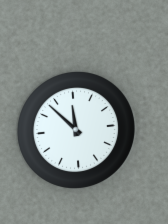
{"hour": 11, "minute": 53}
